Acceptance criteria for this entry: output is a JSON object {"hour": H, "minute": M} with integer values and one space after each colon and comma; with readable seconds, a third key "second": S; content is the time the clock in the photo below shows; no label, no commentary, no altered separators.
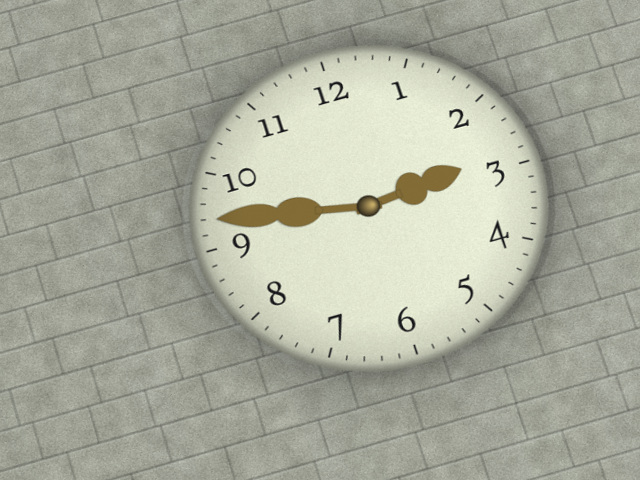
{"hour": 2, "minute": 47}
